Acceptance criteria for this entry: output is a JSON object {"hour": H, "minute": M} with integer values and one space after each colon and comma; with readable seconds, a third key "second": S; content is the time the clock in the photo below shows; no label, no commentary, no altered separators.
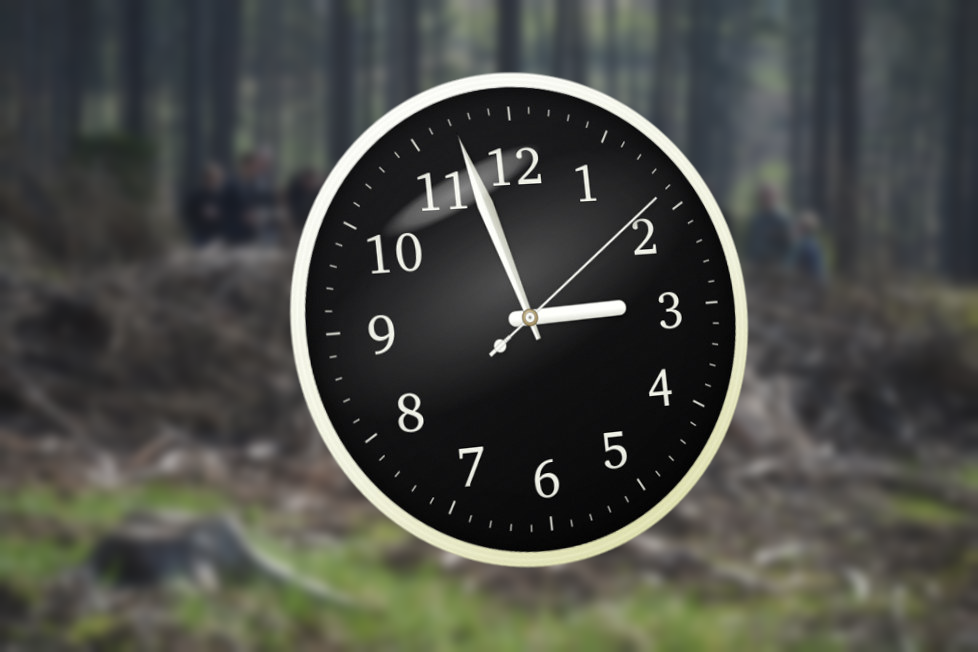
{"hour": 2, "minute": 57, "second": 9}
